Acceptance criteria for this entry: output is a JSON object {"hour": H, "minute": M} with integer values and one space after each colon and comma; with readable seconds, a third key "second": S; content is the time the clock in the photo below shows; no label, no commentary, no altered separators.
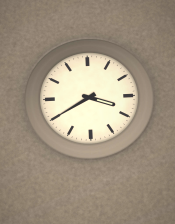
{"hour": 3, "minute": 40}
